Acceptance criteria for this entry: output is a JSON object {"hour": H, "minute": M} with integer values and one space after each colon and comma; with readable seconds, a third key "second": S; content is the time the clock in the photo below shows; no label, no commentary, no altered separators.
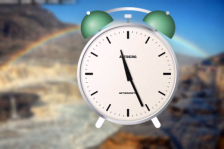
{"hour": 11, "minute": 26}
